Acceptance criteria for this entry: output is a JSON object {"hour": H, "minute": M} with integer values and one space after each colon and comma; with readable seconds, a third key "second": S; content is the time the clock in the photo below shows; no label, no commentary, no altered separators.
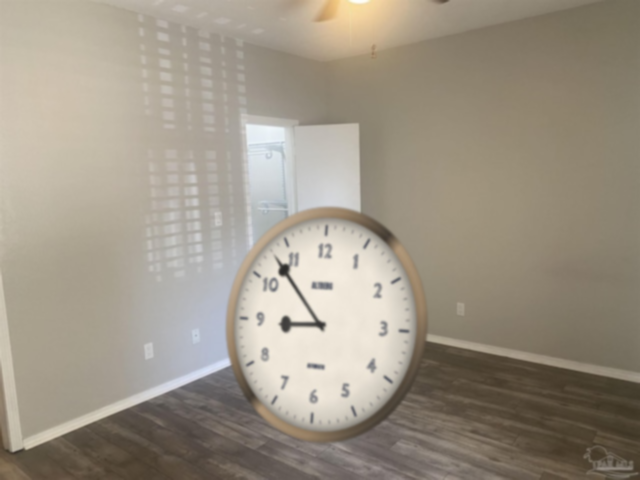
{"hour": 8, "minute": 53}
